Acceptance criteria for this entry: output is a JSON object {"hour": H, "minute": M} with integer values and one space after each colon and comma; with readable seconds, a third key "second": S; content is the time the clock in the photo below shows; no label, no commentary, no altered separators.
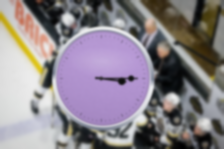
{"hour": 3, "minute": 15}
